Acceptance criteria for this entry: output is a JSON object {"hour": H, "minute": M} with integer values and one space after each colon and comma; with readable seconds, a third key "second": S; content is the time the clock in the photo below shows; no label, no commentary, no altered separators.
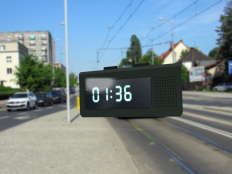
{"hour": 1, "minute": 36}
